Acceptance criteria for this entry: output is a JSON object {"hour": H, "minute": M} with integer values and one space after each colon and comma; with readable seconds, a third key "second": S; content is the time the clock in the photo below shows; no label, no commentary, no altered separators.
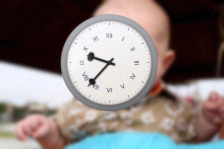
{"hour": 9, "minute": 37}
